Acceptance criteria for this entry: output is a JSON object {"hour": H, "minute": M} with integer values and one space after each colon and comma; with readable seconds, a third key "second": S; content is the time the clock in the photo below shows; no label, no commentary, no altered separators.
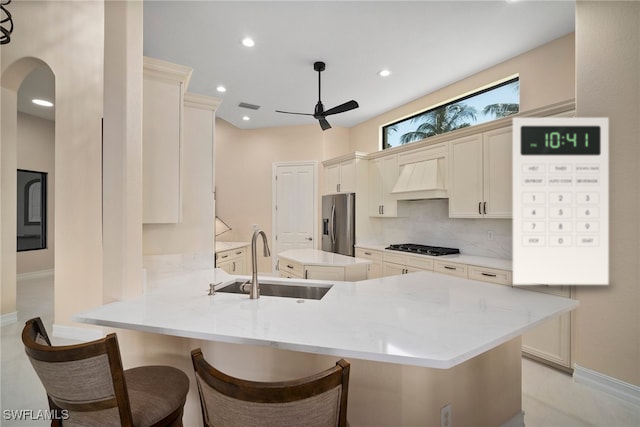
{"hour": 10, "minute": 41}
